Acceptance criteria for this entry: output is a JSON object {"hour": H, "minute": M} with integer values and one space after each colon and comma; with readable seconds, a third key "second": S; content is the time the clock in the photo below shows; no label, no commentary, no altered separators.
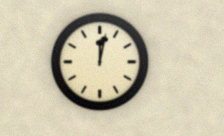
{"hour": 12, "minute": 2}
